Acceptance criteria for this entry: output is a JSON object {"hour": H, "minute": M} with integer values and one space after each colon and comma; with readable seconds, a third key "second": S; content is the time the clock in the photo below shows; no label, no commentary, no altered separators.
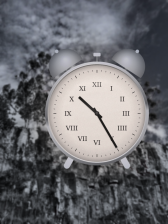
{"hour": 10, "minute": 25}
